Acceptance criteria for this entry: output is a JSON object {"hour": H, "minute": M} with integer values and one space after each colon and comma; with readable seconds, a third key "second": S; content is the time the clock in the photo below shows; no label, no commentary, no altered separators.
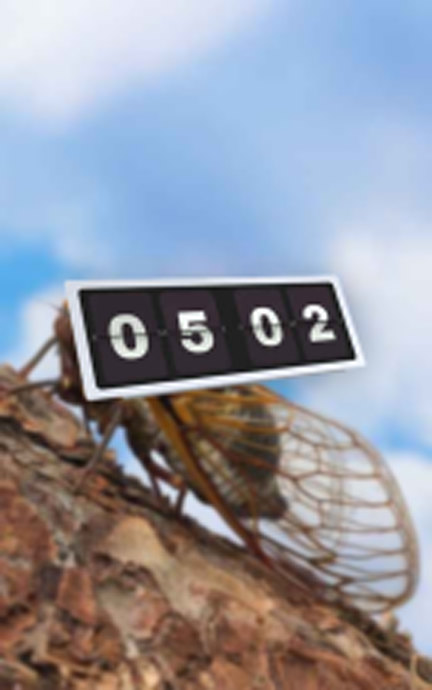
{"hour": 5, "minute": 2}
